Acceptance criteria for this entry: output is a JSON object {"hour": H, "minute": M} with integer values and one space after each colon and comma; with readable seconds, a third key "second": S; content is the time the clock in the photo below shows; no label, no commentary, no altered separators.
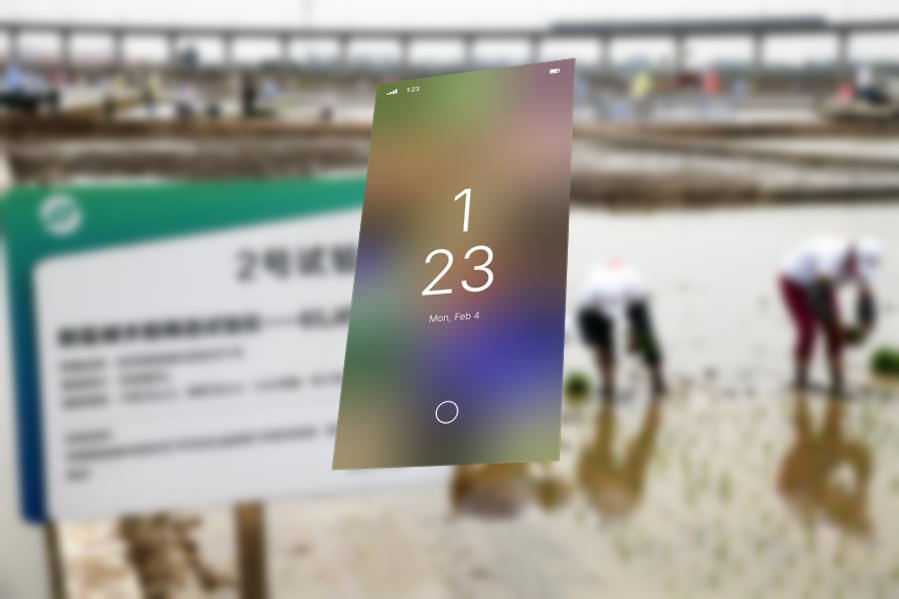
{"hour": 1, "minute": 23}
